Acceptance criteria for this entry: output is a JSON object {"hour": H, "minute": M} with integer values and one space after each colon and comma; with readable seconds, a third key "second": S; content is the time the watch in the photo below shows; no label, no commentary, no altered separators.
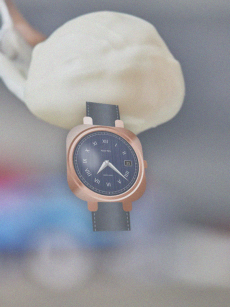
{"hour": 7, "minute": 22}
